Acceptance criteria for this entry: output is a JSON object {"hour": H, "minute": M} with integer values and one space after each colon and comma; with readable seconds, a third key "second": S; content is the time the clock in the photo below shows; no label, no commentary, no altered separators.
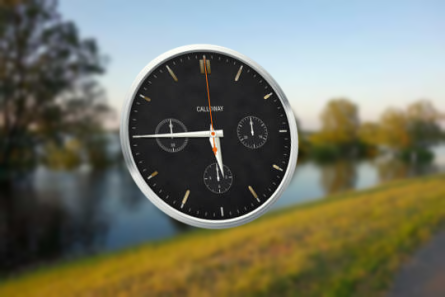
{"hour": 5, "minute": 45}
